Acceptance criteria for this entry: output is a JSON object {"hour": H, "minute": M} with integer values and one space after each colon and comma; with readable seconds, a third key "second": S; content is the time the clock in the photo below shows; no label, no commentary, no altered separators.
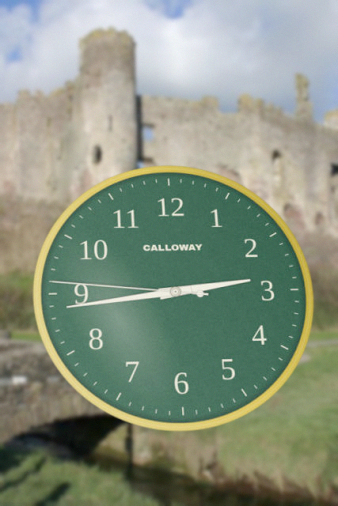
{"hour": 2, "minute": 43, "second": 46}
